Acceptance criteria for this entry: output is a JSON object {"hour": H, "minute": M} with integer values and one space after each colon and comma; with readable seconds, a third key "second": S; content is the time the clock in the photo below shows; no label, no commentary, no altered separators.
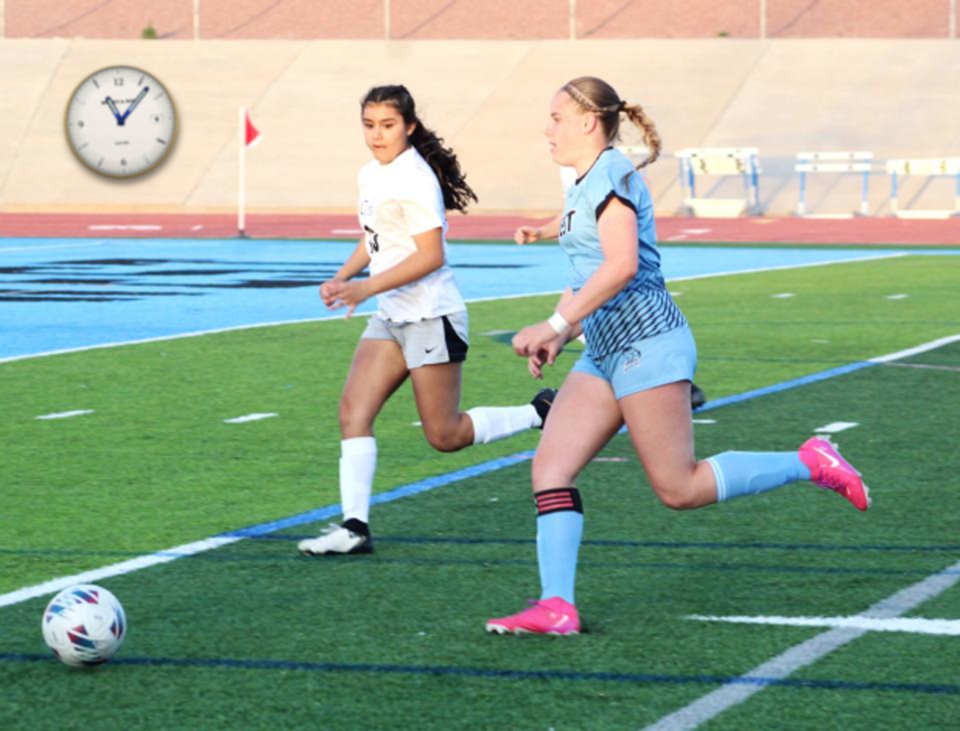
{"hour": 11, "minute": 7}
